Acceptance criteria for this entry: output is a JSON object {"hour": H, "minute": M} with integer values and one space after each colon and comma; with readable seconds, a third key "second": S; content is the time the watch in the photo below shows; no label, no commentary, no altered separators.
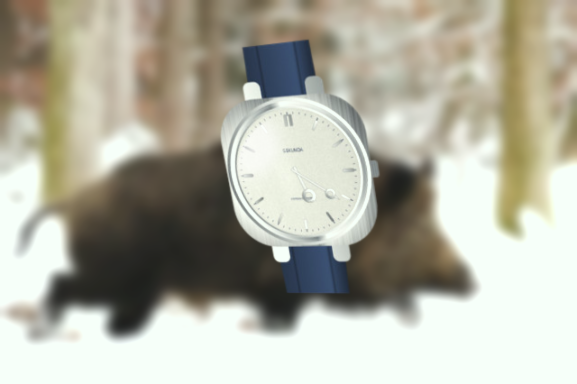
{"hour": 5, "minute": 21}
